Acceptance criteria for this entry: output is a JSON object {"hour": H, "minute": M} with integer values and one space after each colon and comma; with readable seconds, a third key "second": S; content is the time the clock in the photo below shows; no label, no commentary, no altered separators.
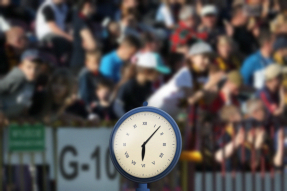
{"hour": 6, "minute": 7}
